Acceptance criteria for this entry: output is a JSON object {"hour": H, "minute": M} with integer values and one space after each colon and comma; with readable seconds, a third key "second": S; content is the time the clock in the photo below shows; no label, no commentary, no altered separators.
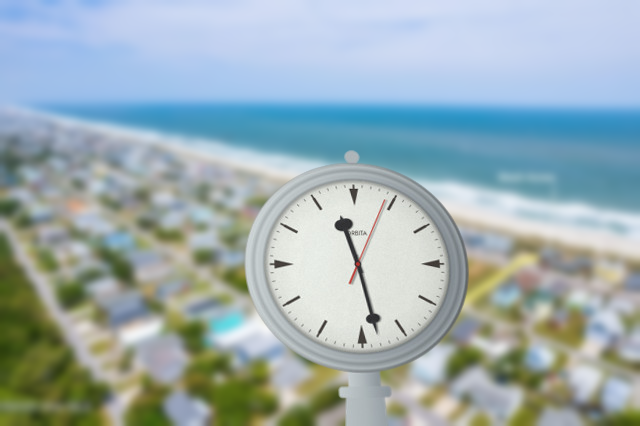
{"hour": 11, "minute": 28, "second": 4}
